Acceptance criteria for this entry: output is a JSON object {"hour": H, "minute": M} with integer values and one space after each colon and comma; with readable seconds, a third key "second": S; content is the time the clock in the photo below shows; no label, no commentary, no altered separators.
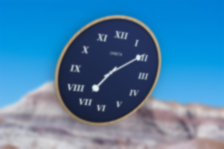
{"hour": 7, "minute": 9}
